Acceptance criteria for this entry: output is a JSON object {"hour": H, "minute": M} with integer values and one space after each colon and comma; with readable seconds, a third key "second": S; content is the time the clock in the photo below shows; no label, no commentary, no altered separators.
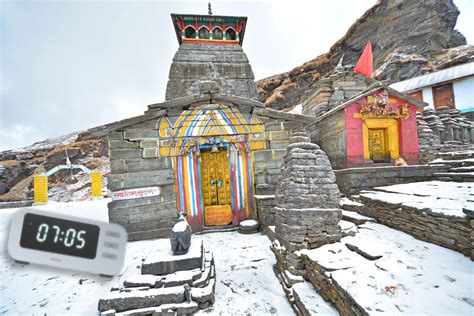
{"hour": 7, "minute": 5}
